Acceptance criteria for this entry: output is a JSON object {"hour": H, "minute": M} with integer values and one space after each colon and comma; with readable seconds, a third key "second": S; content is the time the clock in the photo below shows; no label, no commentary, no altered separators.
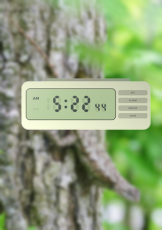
{"hour": 5, "minute": 22, "second": 44}
